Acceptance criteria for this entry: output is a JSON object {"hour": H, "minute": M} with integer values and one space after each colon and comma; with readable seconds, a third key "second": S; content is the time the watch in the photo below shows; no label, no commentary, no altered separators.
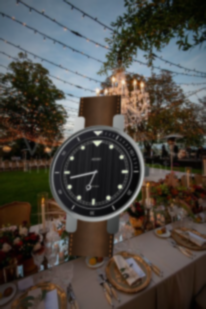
{"hour": 6, "minute": 43}
